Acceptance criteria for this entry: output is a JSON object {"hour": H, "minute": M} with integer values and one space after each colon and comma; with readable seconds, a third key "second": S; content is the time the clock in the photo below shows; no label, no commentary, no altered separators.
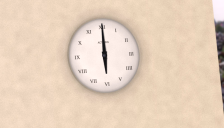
{"hour": 6, "minute": 0}
